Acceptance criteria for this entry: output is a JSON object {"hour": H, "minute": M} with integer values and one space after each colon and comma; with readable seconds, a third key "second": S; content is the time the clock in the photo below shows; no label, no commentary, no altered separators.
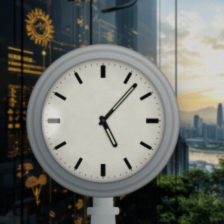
{"hour": 5, "minute": 7}
